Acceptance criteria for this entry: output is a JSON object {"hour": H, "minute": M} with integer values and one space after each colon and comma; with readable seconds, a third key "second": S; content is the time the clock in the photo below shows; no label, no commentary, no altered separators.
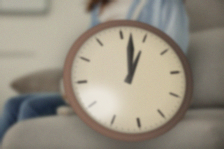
{"hour": 1, "minute": 2}
